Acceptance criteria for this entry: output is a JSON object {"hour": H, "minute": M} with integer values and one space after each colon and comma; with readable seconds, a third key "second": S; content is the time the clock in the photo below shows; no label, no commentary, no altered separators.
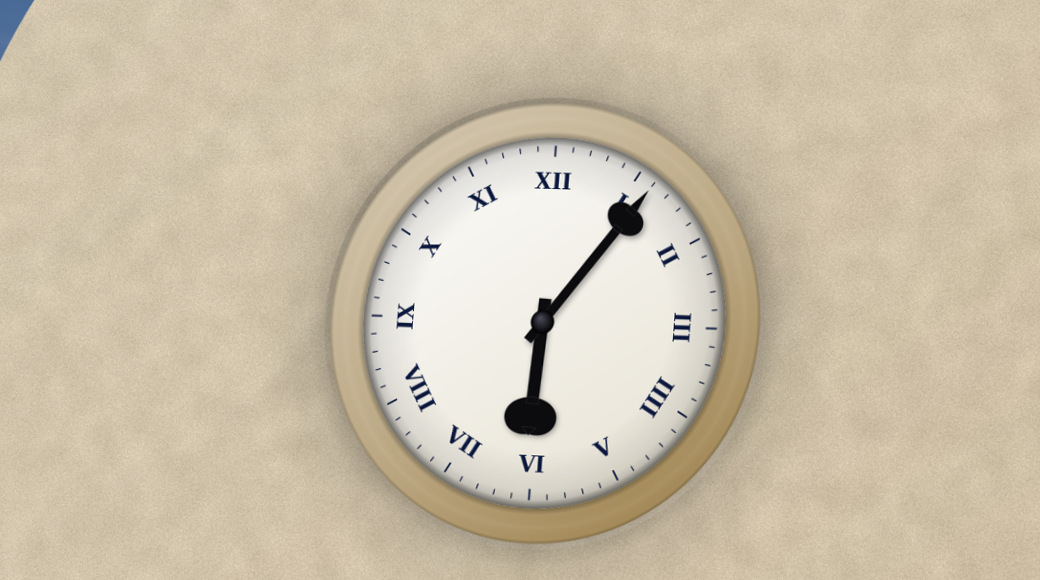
{"hour": 6, "minute": 6}
